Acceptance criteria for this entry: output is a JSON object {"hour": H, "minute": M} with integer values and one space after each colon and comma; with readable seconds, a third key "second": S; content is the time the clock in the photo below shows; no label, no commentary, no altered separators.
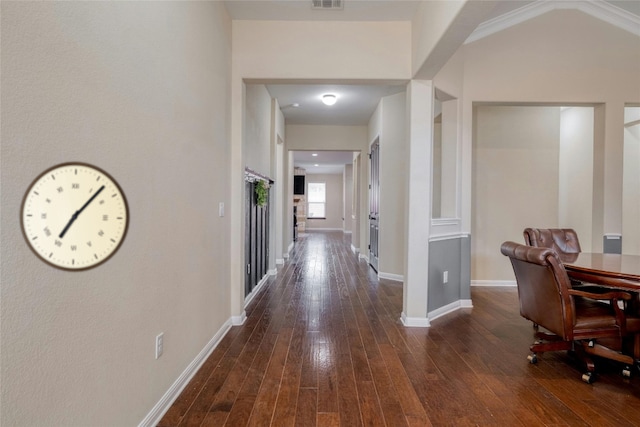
{"hour": 7, "minute": 7}
